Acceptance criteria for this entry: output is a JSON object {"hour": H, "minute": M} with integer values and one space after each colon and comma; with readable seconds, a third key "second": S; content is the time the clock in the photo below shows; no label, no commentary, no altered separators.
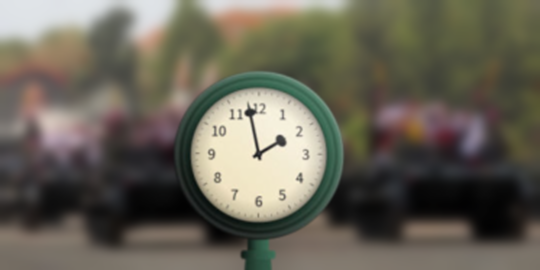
{"hour": 1, "minute": 58}
